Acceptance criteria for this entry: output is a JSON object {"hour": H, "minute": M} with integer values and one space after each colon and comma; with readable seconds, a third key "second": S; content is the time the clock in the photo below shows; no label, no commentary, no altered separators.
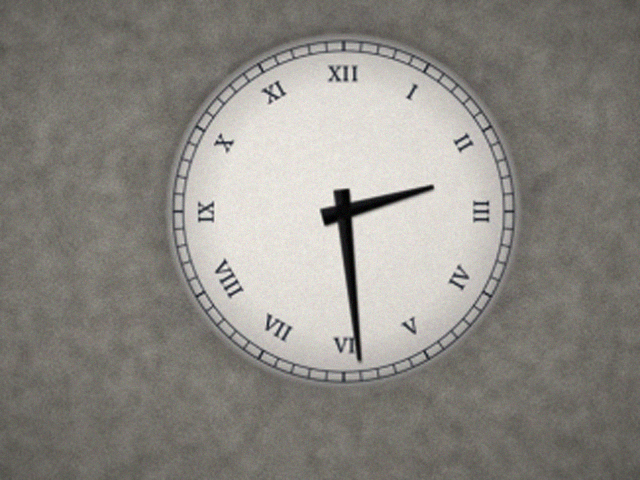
{"hour": 2, "minute": 29}
